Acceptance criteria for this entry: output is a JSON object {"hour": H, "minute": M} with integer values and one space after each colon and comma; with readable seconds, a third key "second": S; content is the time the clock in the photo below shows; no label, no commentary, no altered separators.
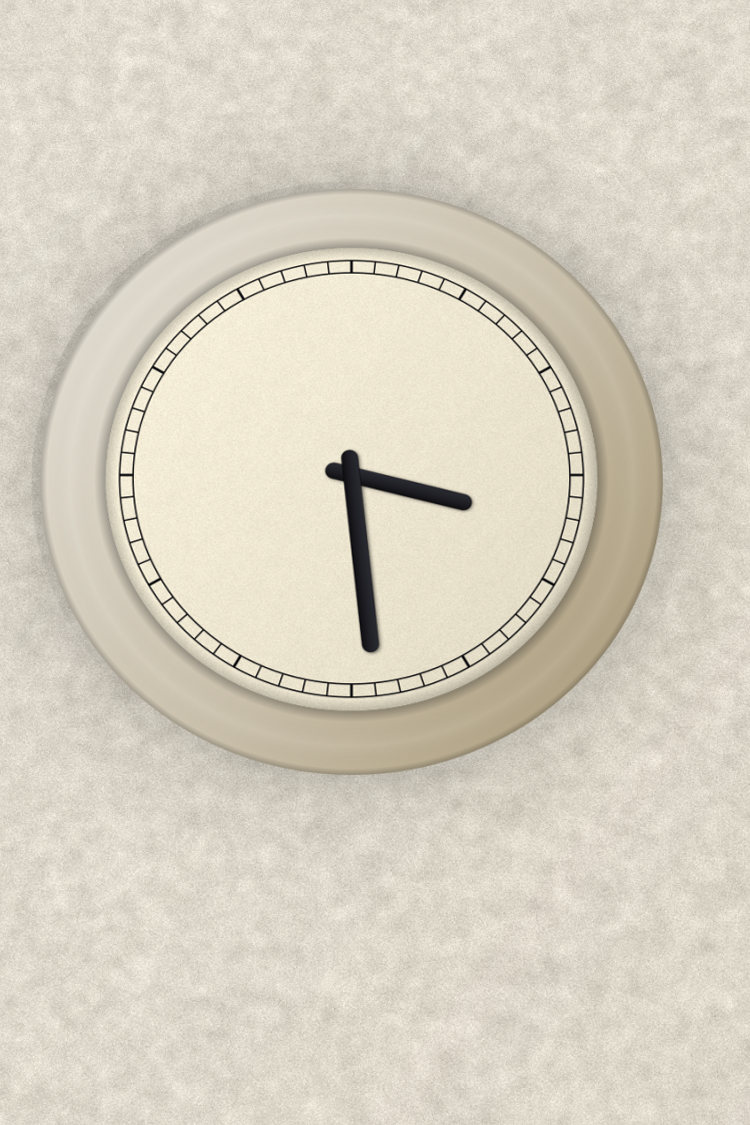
{"hour": 3, "minute": 29}
